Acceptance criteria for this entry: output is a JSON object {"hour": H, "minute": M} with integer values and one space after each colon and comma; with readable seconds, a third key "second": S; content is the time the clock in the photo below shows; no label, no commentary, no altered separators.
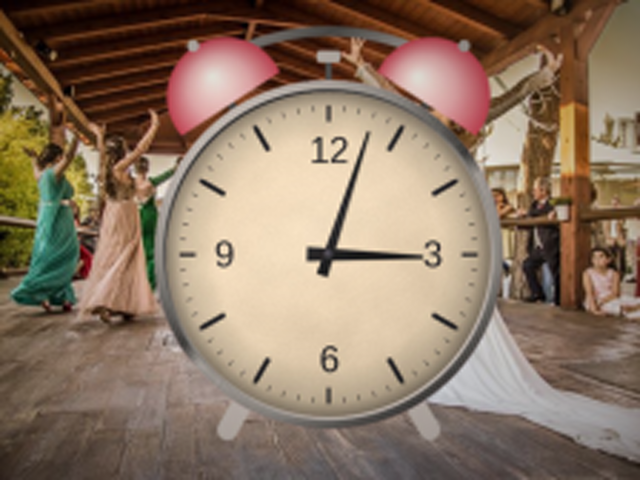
{"hour": 3, "minute": 3}
